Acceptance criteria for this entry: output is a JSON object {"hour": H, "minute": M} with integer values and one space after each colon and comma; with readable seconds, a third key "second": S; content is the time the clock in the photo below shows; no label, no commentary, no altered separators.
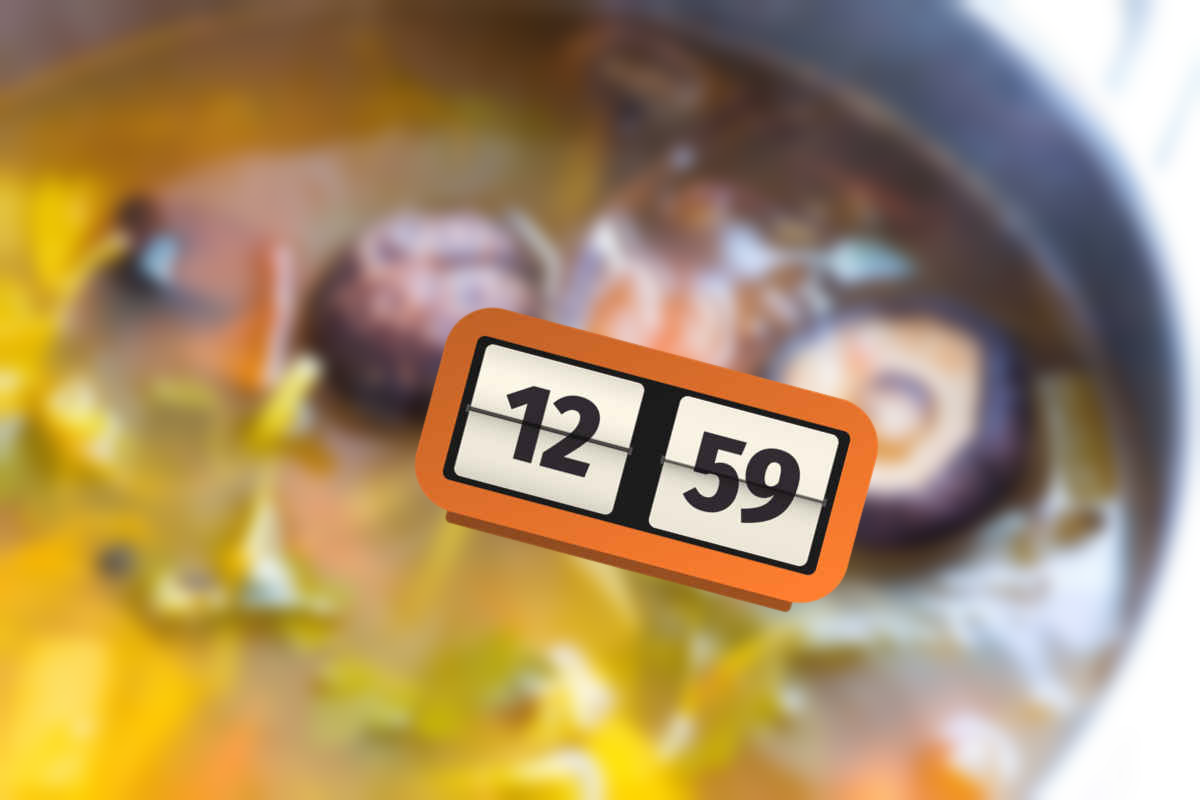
{"hour": 12, "minute": 59}
